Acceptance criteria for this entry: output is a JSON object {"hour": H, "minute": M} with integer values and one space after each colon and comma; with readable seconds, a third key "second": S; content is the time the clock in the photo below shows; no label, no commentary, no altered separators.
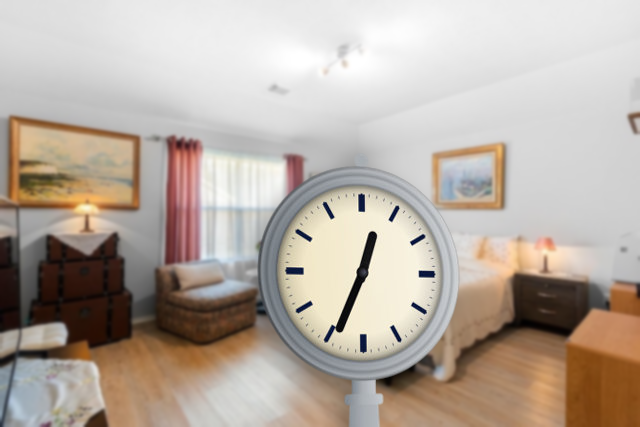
{"hour": 12, "minute": 34}
